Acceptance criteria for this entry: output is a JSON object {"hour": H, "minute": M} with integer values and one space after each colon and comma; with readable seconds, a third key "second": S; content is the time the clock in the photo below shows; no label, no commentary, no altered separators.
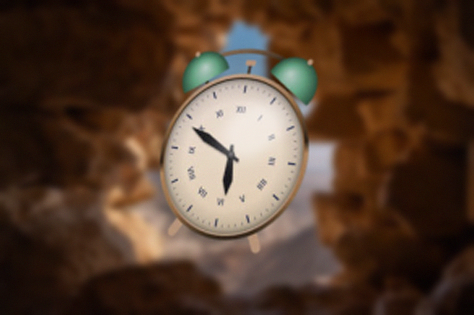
{"hour": 5, "minute": 49}
